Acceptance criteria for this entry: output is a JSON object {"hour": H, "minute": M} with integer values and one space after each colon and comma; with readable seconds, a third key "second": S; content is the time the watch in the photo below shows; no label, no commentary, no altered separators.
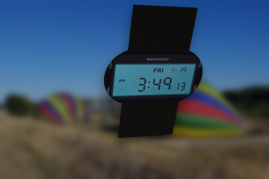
{"hour": 3, "minute": 49, "second": 13}
